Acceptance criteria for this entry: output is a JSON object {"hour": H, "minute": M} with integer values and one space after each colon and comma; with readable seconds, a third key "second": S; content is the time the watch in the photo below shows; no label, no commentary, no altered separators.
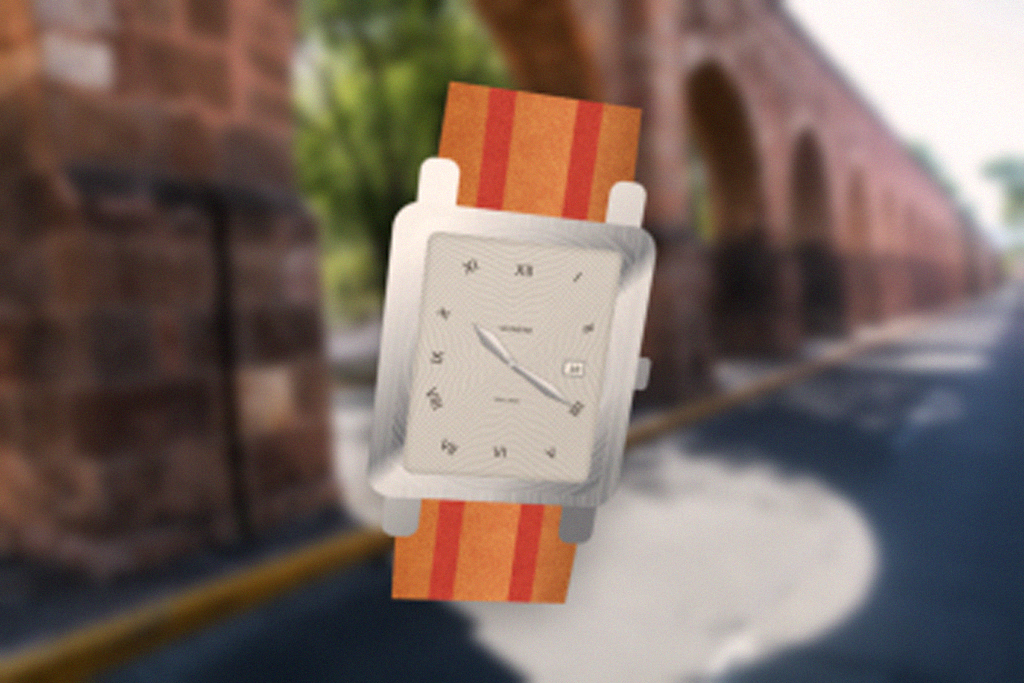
{"hour": 10, "minute": 20}
